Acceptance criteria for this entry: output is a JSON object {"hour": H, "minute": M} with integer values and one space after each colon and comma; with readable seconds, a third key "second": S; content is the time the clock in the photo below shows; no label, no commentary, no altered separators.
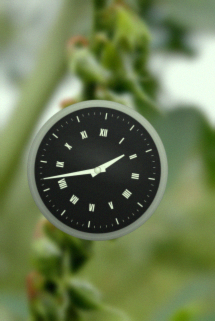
{"hour": 1, "minute": 42}
